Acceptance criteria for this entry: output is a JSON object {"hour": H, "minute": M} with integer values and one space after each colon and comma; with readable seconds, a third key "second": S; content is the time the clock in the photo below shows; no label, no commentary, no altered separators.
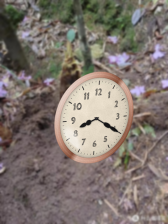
{"hour": 8, "minute": 20}
